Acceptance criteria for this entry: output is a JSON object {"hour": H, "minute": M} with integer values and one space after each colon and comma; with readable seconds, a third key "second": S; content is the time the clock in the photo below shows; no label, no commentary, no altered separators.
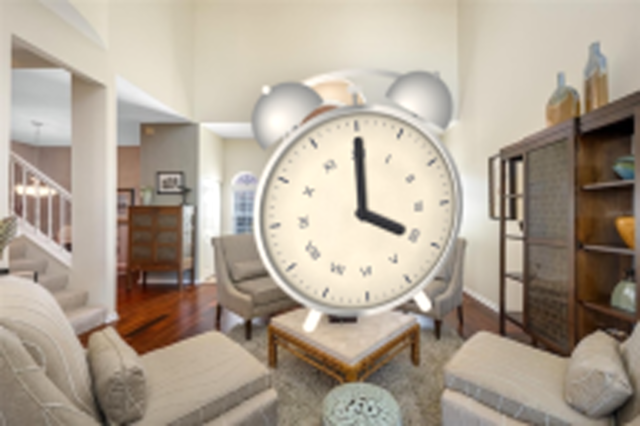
{"hour": 4, "minute": 0}
